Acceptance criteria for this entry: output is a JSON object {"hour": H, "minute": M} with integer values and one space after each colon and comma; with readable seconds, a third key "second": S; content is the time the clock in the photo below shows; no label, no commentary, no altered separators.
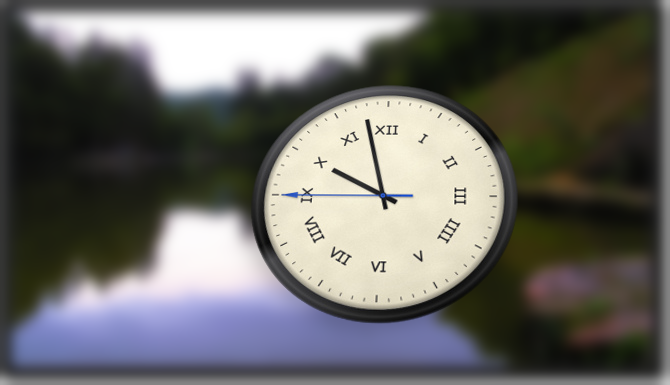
{"hour": 9, "minute": 57, "second": 45}
